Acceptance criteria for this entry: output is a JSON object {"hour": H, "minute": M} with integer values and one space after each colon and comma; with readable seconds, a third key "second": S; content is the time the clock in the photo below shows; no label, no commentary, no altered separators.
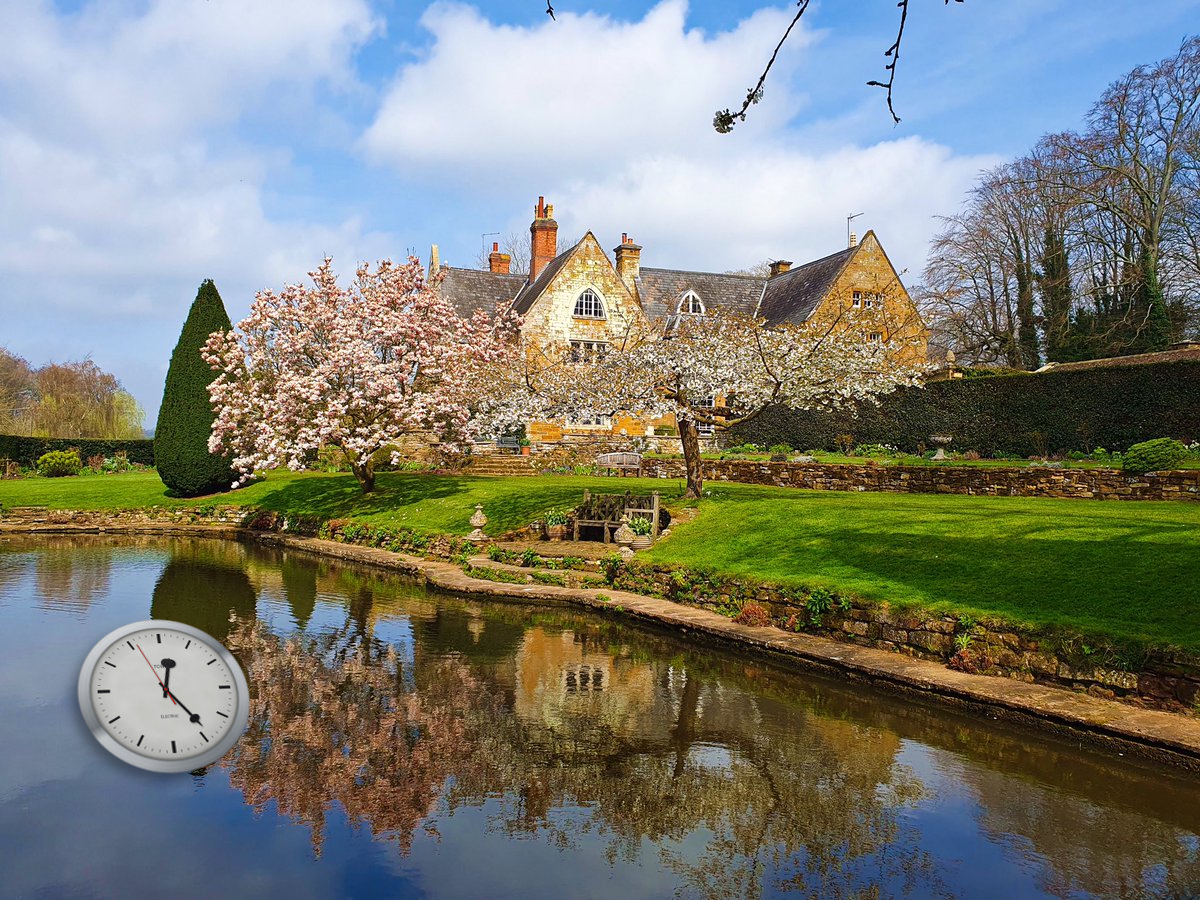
{"hour": 12, "minute": 23, "second": 56}
